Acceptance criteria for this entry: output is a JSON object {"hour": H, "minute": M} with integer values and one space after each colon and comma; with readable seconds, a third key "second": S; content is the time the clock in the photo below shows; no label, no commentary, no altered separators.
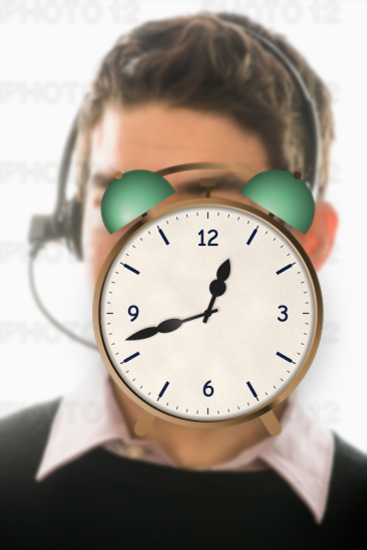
{"hour": 12, "minute": 42}
